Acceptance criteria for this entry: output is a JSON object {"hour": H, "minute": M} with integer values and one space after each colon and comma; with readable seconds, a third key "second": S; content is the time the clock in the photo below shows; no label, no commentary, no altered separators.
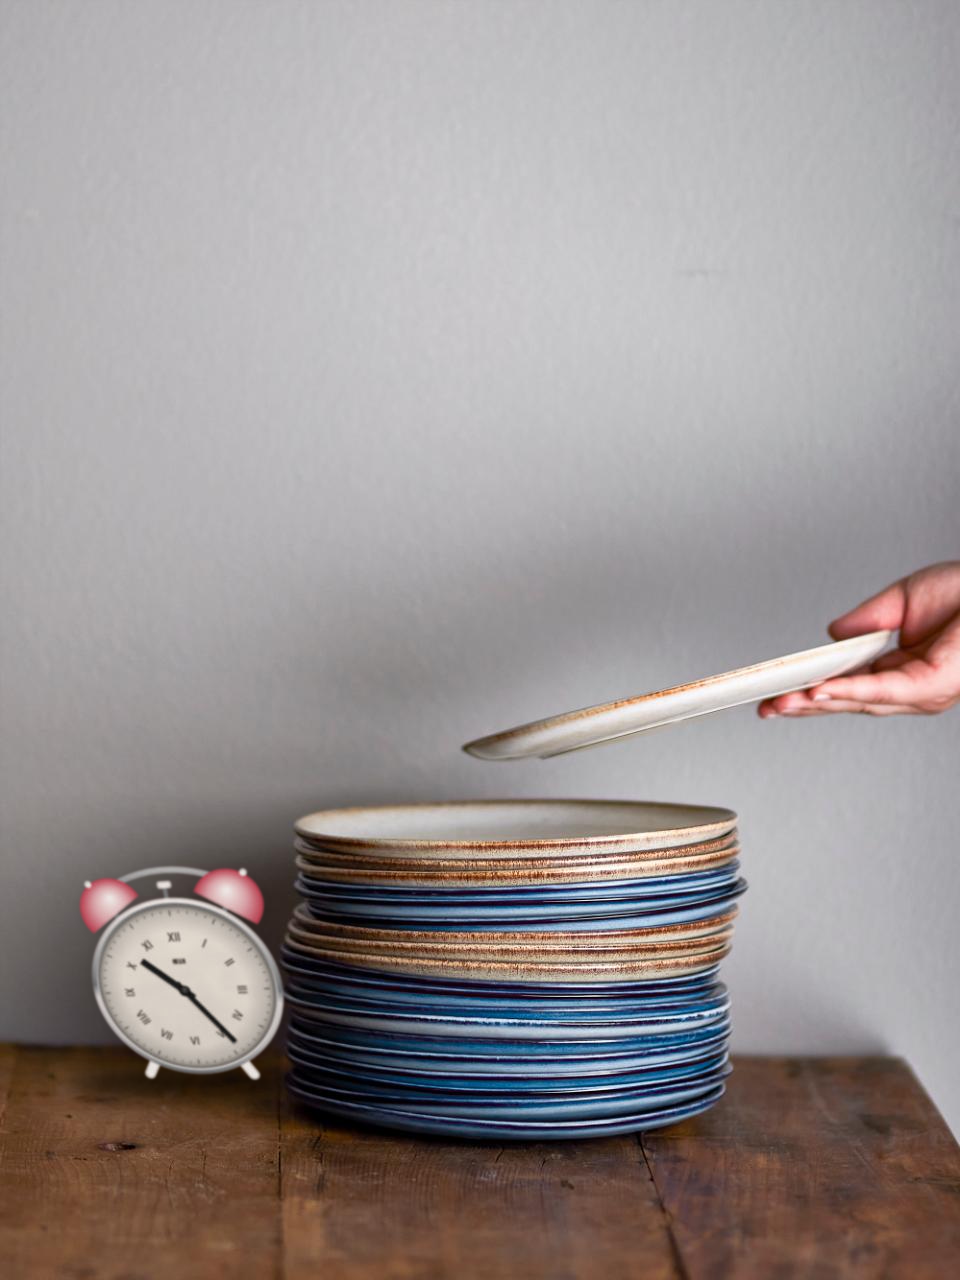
{"hour": 10, "minute": 24}
